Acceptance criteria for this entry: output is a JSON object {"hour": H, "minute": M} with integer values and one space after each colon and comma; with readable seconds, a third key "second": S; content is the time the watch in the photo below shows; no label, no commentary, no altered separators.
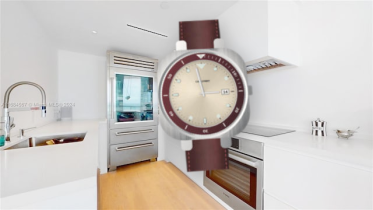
{"hour": 2, "minute": 58}
